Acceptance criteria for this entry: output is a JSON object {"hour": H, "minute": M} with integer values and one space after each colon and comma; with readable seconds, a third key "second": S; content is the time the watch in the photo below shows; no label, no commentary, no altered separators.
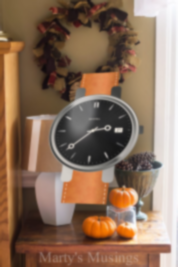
{"hour": 2, "minute": 38}
